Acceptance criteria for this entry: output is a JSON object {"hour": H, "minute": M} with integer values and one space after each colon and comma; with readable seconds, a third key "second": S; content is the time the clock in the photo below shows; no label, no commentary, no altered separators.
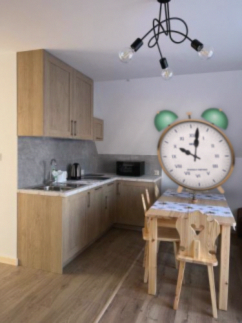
{"hour": 10, "minute": 2}
